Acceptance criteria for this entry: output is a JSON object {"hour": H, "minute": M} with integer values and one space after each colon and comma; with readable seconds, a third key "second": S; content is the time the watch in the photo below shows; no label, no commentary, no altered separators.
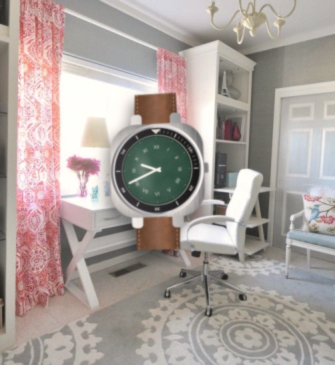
{"hour": 9, "minute": 41}
